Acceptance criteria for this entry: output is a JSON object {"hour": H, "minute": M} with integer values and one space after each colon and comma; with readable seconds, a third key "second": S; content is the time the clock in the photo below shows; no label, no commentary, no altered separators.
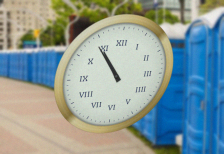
{"hour": 10, "minute": 54}
